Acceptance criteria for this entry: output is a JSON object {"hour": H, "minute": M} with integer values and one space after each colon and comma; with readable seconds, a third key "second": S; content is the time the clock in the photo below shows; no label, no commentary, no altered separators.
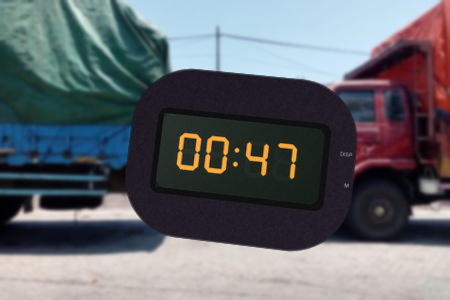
{"hour": 0, "minute": 47}
